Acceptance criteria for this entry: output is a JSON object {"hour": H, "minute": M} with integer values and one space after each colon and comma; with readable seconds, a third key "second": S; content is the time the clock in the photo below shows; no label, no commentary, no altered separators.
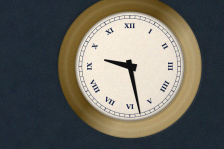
{"hour": 9, "minute": 28}
